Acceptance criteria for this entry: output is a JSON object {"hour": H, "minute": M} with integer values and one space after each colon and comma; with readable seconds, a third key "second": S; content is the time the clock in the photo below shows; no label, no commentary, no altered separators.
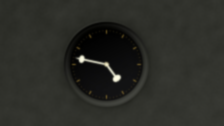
{"hour": 4, "minute": 47}
